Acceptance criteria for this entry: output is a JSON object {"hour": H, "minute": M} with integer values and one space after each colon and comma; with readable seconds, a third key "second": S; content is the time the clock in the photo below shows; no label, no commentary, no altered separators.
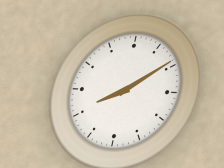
{"hour": 8, "minute": 9}
